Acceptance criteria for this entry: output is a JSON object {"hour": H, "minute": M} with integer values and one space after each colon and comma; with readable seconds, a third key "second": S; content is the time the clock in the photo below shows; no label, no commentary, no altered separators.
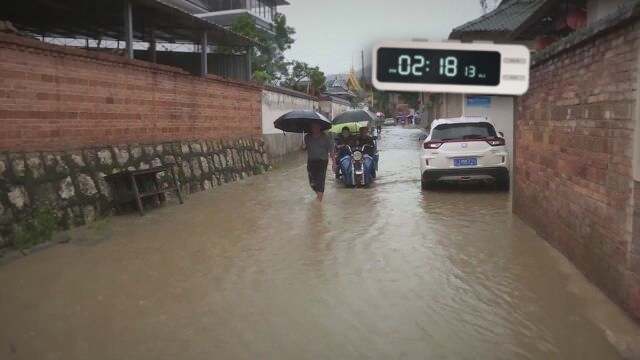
{"hour": 2, "minute": 18, "second": 13}
